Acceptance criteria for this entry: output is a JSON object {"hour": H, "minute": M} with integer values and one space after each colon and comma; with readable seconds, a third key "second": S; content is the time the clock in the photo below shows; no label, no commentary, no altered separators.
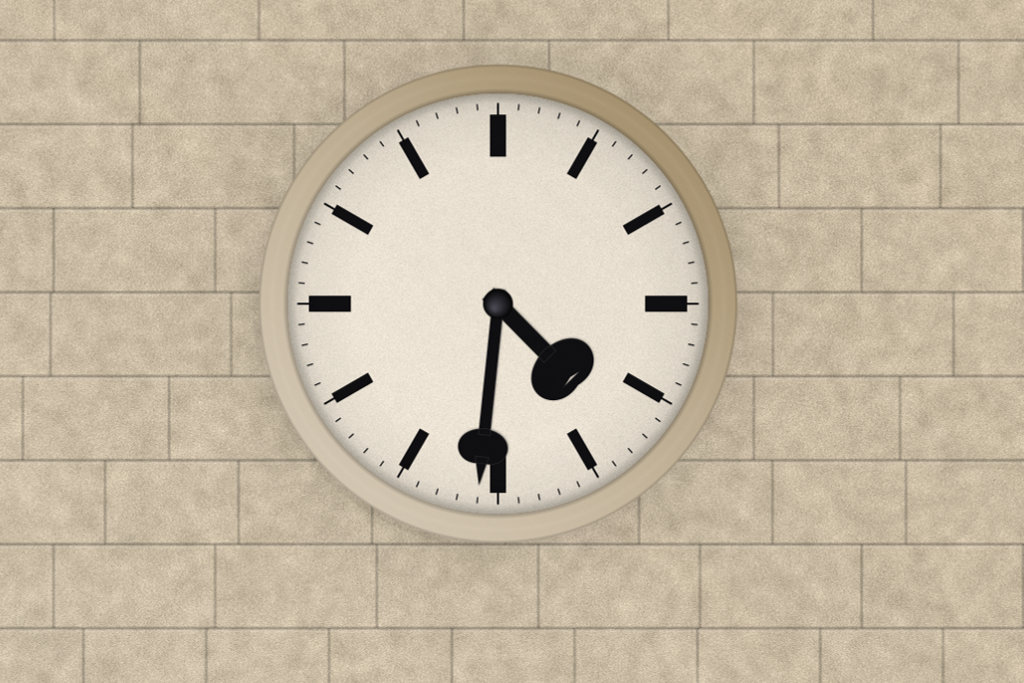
{"hour": 4, "minute": 31}
